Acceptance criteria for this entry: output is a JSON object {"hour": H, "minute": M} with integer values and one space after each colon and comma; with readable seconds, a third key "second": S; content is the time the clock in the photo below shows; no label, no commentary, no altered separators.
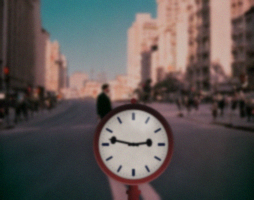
{"hour": 2, "minute": 47}
